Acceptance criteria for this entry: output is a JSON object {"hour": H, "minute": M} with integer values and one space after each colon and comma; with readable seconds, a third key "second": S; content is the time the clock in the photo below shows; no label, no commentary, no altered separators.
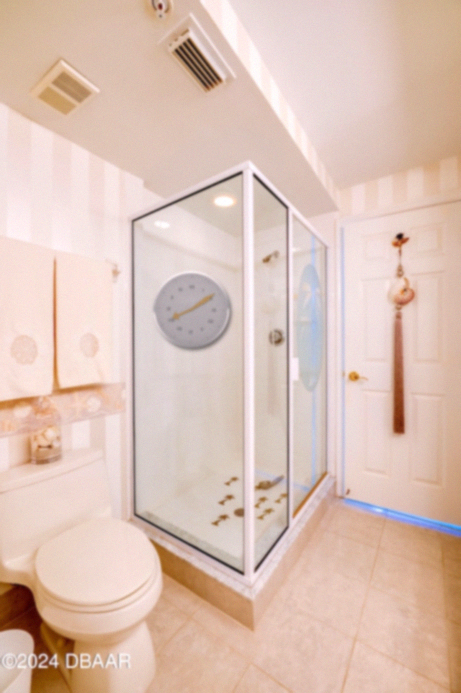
{"hour": 8, "minute": 9}
